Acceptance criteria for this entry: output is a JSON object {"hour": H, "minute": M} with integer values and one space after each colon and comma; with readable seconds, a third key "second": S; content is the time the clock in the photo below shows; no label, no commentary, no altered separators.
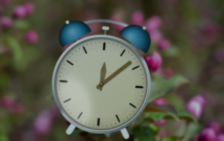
{"hour": 12, "minute": 8}
